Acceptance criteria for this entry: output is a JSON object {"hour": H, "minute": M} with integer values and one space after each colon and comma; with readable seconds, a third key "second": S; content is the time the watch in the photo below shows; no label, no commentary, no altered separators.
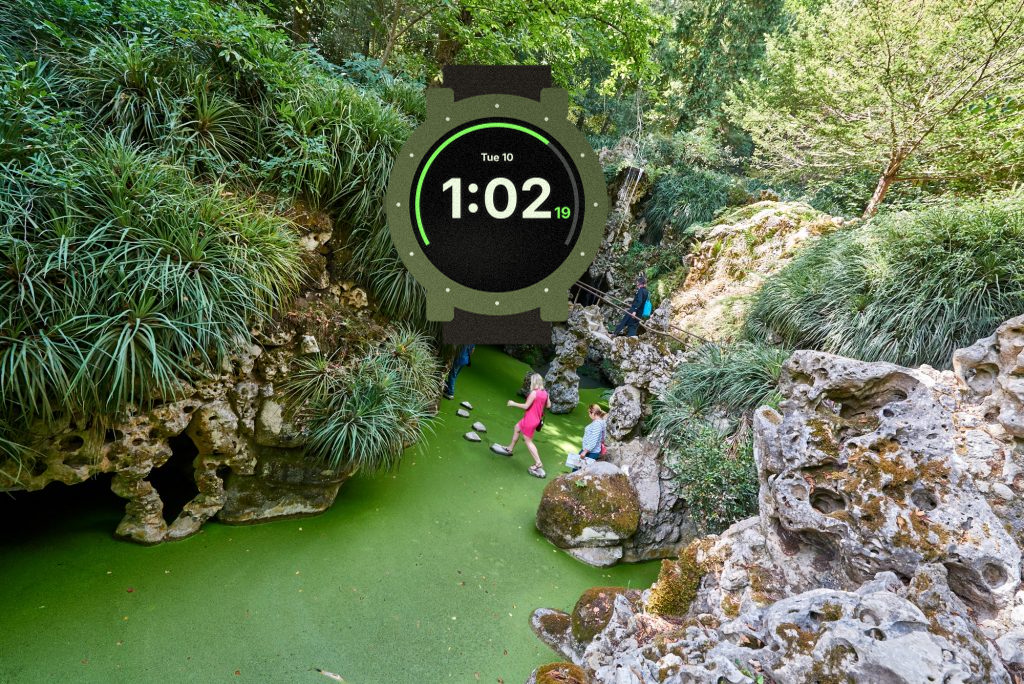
{"hour": 1, "minute": 2, "second": 19}
